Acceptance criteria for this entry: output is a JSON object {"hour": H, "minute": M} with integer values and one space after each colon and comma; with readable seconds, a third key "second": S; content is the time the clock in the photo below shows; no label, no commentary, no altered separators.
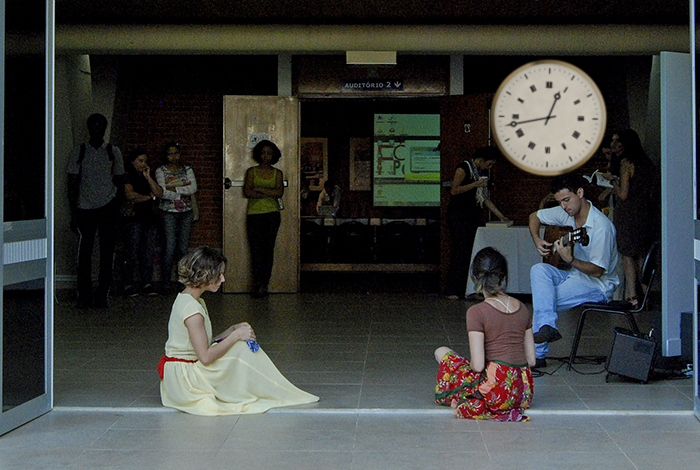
{"hour": 12, "minute": 43}
